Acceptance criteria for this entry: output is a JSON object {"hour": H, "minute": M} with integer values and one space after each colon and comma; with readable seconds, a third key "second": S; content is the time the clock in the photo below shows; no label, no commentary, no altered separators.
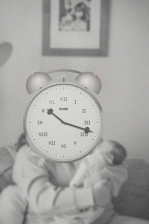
{"hour": 10, "minute": 18}
